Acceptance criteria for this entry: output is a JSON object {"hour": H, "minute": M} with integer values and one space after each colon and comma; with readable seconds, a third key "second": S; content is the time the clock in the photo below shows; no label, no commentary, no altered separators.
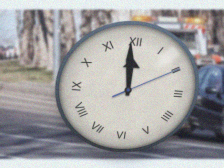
{"hour": 11, "minute": 59, "second": 10}
